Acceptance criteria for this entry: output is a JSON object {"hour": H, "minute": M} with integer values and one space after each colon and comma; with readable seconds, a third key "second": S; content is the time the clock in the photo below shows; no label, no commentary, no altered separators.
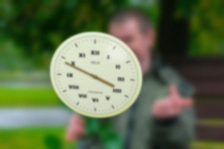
{"hour": 3, "minute": 49}
